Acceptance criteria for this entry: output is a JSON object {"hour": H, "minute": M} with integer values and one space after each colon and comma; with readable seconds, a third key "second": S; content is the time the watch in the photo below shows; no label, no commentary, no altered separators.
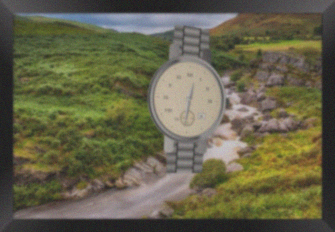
{"hour": 12, "minute": 31}
